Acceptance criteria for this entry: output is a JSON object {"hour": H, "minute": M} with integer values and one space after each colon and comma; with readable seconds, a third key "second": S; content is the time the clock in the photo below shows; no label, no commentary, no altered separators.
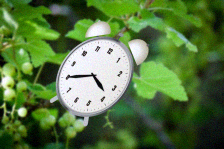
{"hour": 3, "minute": 40}
